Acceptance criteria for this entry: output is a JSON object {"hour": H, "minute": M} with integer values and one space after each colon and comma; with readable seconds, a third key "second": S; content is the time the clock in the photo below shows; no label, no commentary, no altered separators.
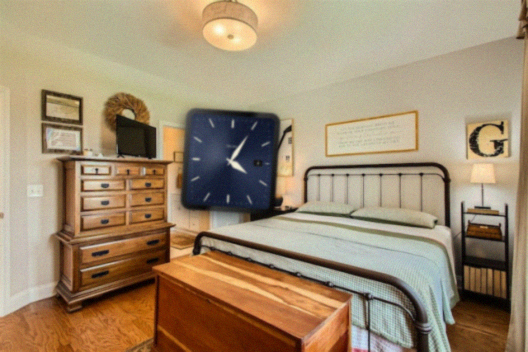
{"hour": 4, "minute": 5}
